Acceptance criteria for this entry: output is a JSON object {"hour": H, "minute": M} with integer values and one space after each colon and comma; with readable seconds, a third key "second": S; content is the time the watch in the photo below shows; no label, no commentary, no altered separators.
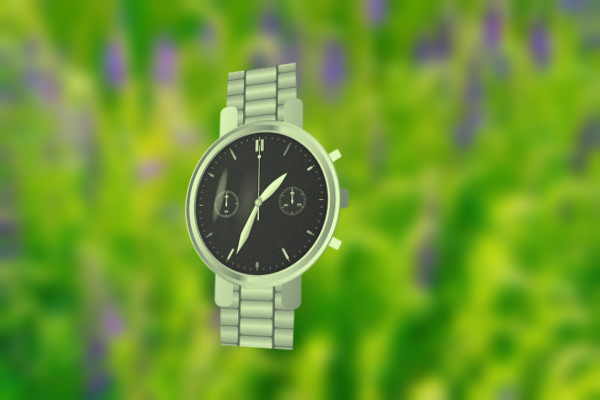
{"hour": 1, "minute": 34}
